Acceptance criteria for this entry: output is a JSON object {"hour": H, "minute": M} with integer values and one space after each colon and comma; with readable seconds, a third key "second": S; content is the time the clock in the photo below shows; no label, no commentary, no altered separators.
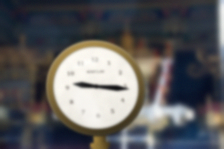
{"hour": 9, "minute": 16}
